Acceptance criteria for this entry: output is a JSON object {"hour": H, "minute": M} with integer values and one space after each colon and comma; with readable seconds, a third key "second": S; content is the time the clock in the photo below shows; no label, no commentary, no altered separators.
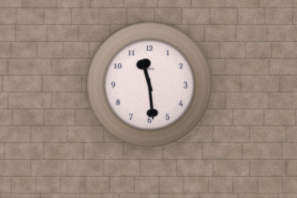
{"hour": 11, "minute": 29}
